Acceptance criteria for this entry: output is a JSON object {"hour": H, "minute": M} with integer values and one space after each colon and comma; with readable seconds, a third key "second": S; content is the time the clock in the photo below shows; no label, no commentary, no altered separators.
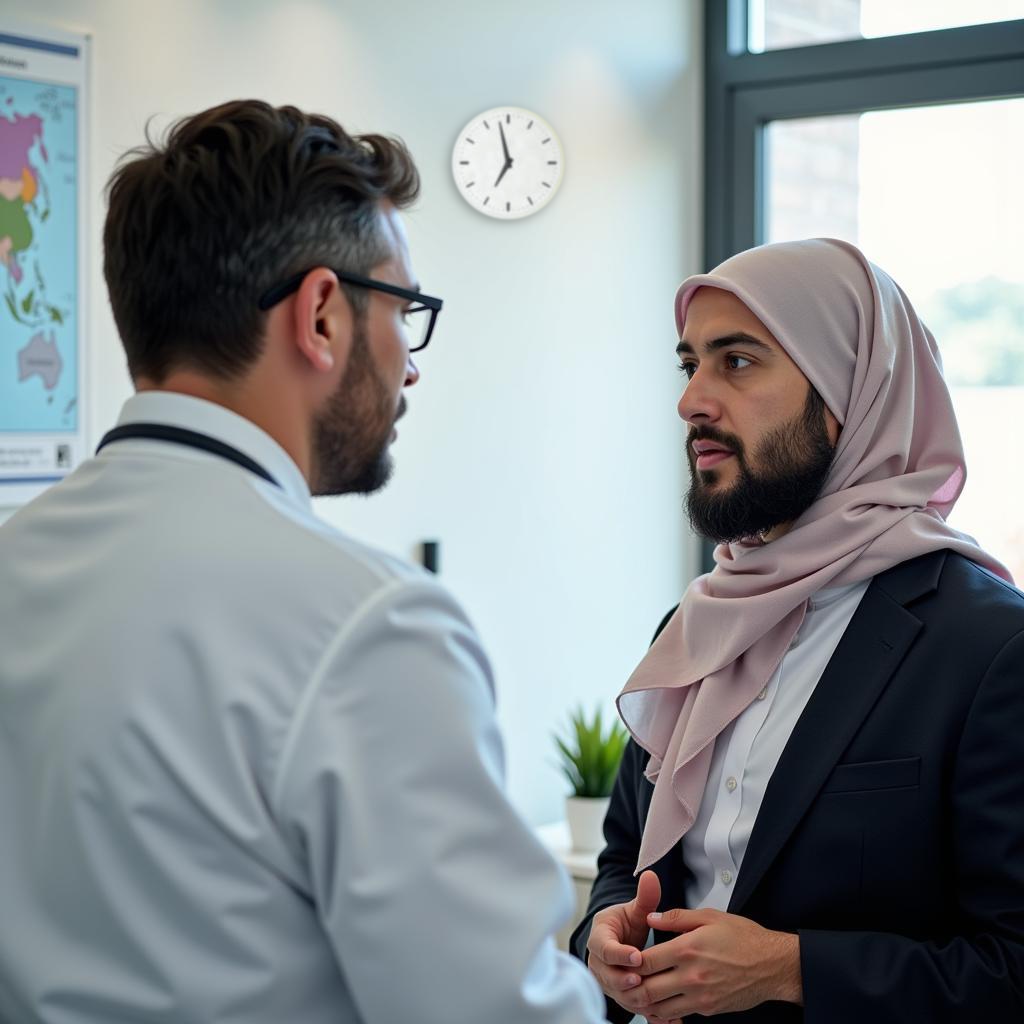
{"hour": 6, "minute": 58}
